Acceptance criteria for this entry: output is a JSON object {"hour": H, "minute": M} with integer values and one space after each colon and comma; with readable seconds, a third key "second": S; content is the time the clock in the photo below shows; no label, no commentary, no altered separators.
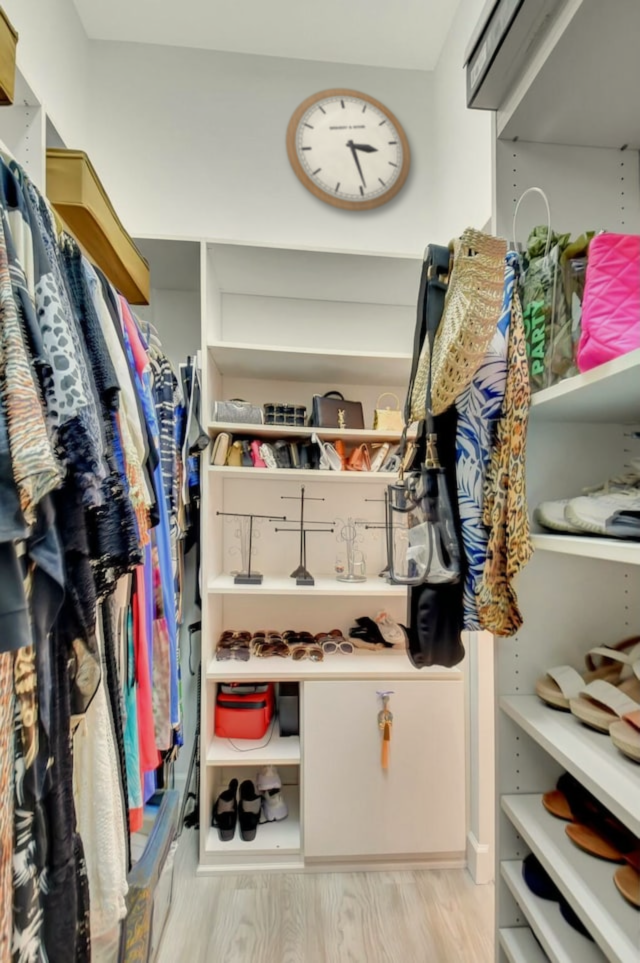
{"hour": 3, "minute": 29}
